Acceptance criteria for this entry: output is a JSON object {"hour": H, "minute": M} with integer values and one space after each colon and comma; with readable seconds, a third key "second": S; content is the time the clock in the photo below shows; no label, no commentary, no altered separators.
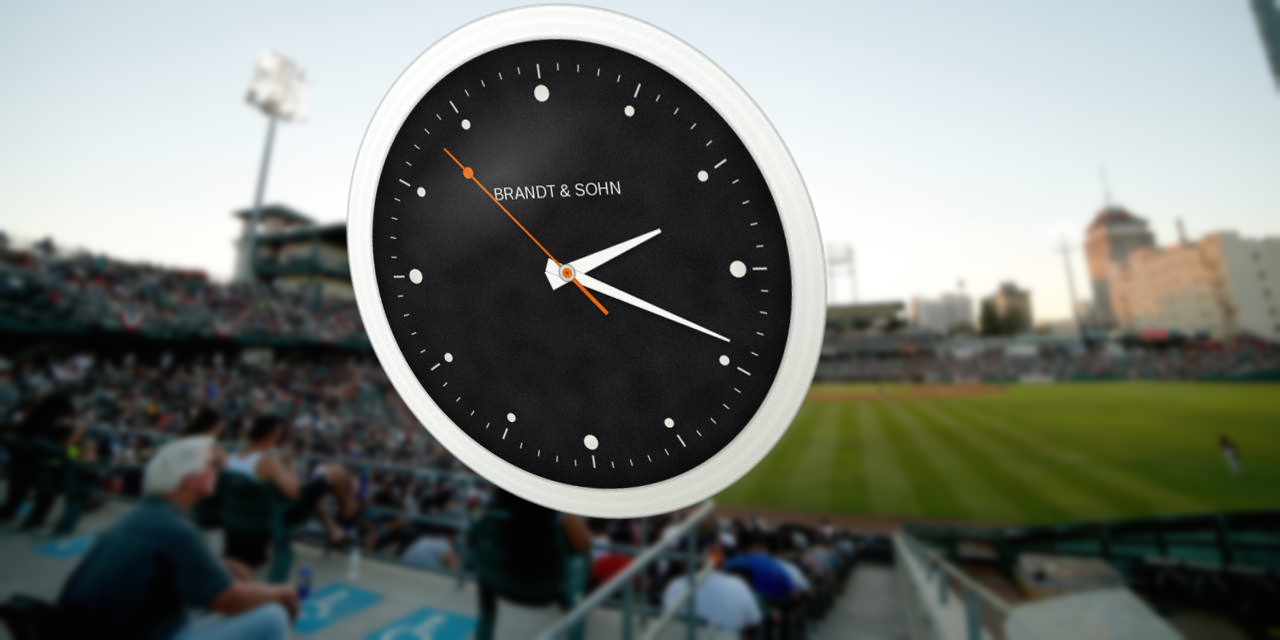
{"hour": 2, "minute": 18, "second": 53}
